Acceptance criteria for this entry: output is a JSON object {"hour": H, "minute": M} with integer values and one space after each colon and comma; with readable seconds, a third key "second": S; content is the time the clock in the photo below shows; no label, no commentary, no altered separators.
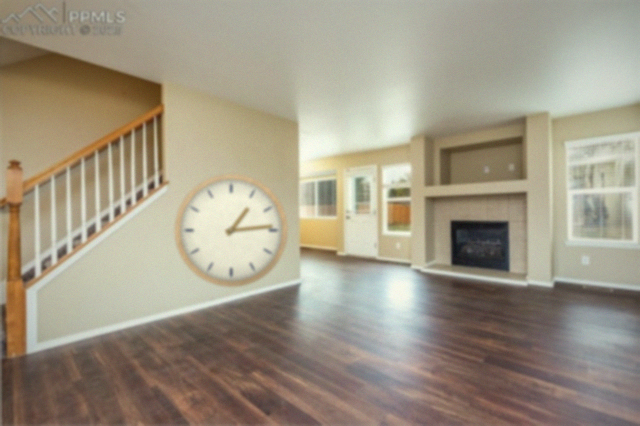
{"hour": 1, "minute": 14}
